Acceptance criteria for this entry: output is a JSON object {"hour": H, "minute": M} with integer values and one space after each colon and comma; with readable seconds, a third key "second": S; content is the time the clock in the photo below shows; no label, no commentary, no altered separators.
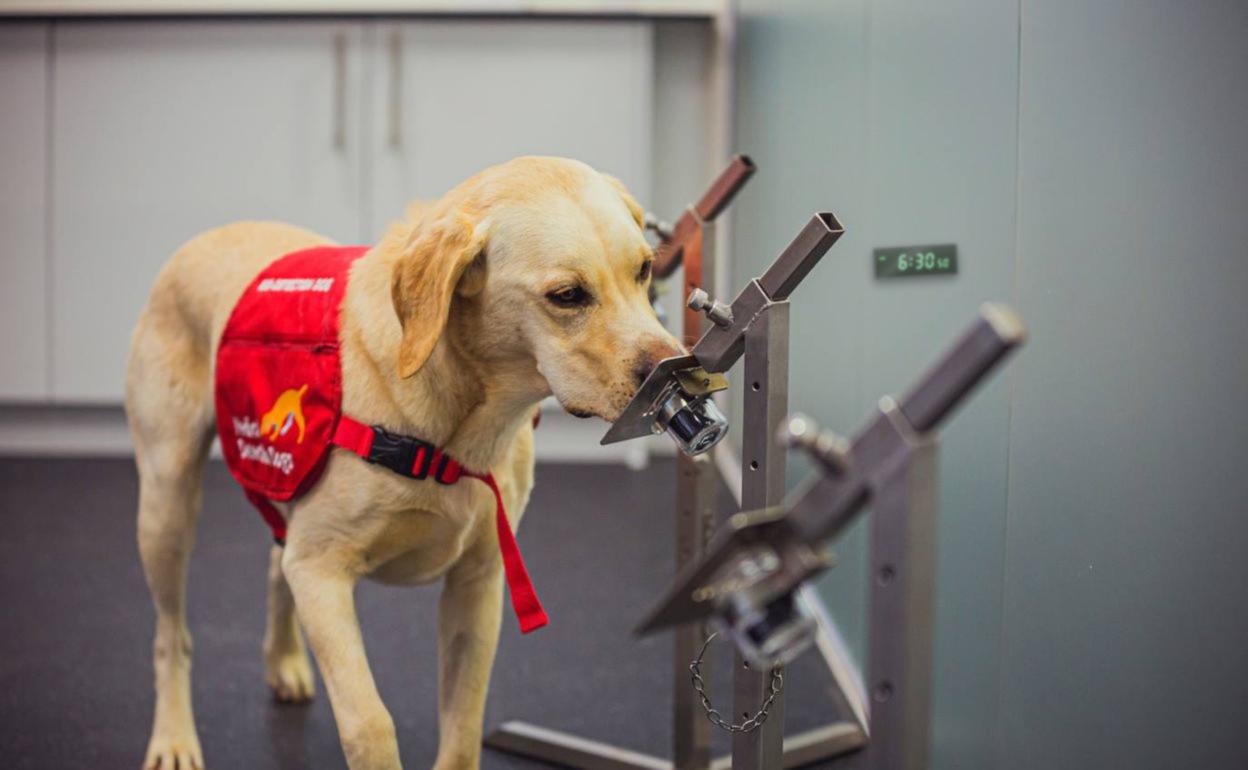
{"hour": 6, "minute": 30}
